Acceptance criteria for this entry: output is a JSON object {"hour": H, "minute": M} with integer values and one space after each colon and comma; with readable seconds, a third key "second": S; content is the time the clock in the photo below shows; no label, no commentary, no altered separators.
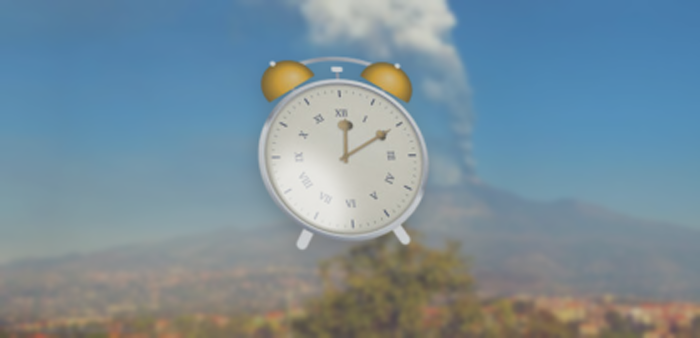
{"hour": 12, "minute": 10}
